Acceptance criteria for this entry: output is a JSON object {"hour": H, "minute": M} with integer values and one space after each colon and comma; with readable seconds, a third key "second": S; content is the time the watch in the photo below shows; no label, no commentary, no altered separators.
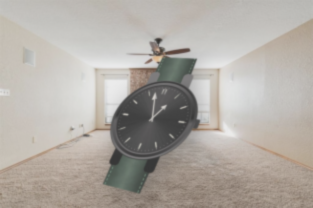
{"hour": 12, "minute": 57}
